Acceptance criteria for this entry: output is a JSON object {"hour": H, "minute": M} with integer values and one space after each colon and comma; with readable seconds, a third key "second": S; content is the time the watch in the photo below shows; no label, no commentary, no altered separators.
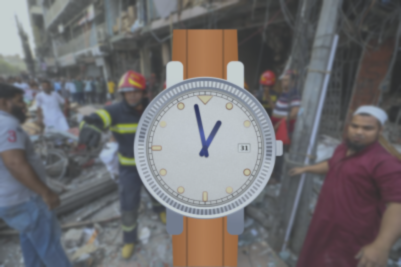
{"hour": 12, "minute": 58}
